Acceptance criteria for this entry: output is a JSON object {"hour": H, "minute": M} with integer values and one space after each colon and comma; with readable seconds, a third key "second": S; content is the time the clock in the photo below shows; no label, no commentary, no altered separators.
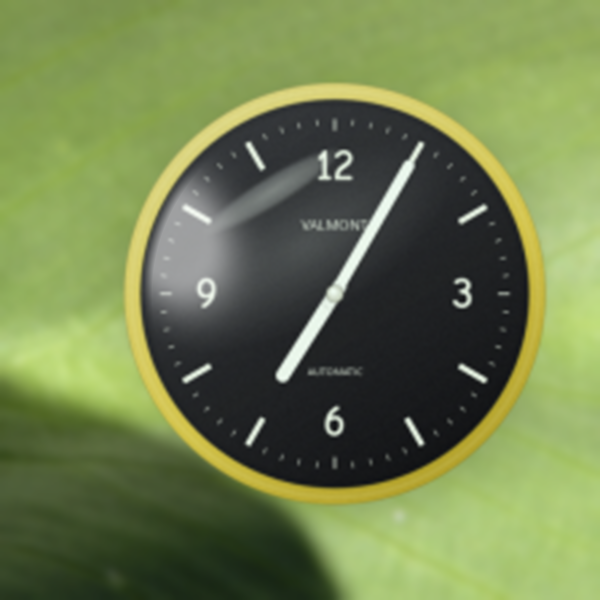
{"hour": 7, "minute": 5}
